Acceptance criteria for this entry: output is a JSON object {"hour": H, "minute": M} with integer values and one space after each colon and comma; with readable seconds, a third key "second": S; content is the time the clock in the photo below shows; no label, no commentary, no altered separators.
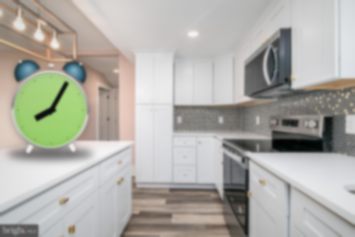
{"hour": 8, "minute": 5}
